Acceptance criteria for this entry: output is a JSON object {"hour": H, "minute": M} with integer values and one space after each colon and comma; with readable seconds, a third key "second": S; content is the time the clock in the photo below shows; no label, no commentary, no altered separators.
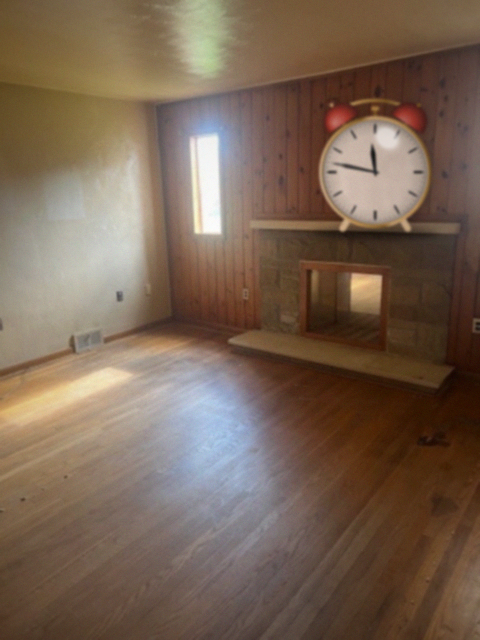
{"hour": 11, "minute": 47}
